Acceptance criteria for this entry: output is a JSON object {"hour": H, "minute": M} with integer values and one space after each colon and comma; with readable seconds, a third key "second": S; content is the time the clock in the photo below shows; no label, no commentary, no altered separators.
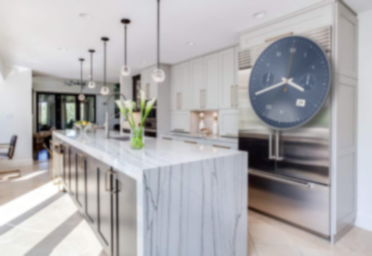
{"hour": 3, "minute": 41}
